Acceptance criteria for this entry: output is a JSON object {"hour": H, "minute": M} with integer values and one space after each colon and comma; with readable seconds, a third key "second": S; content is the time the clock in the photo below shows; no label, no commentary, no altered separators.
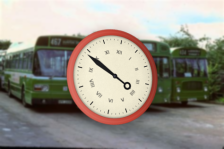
{"hour": 3, "minute": 49}
